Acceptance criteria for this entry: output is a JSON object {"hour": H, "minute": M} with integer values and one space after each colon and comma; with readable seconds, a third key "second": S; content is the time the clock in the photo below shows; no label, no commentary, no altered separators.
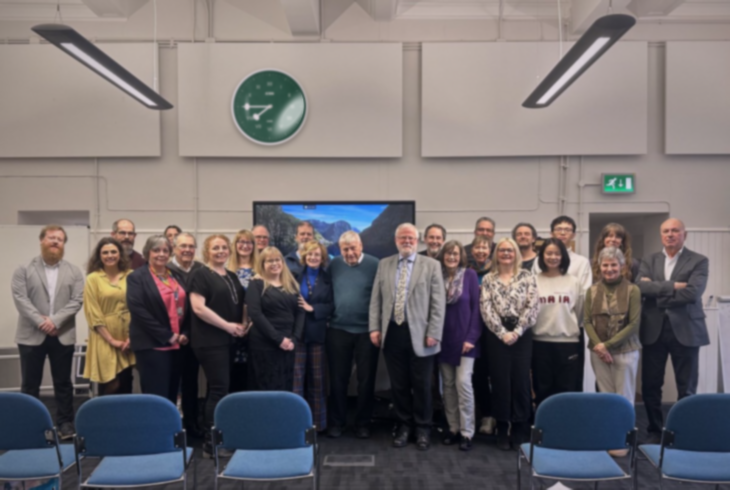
{"hour": 7, "minute": 45}
